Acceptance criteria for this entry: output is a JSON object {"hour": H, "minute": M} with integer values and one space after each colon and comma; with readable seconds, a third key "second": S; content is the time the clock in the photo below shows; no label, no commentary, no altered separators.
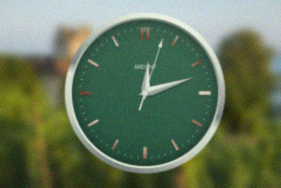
{"hour": 12, "minute": 12, "second": 3}
